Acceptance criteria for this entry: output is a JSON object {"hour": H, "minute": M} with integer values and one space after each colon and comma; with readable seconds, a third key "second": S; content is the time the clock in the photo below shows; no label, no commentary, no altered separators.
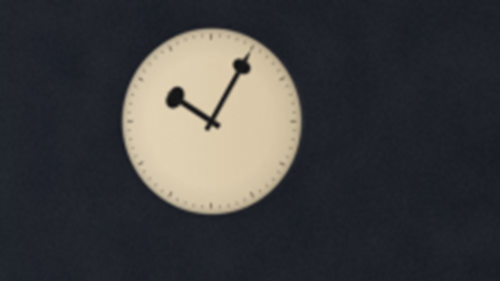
{"hour": 10, "minute": 5}
